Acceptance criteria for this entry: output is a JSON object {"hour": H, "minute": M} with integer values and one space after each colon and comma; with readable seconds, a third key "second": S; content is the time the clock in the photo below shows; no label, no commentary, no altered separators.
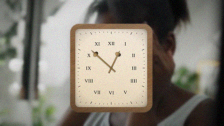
{"hour": 12, "minute": 52}
